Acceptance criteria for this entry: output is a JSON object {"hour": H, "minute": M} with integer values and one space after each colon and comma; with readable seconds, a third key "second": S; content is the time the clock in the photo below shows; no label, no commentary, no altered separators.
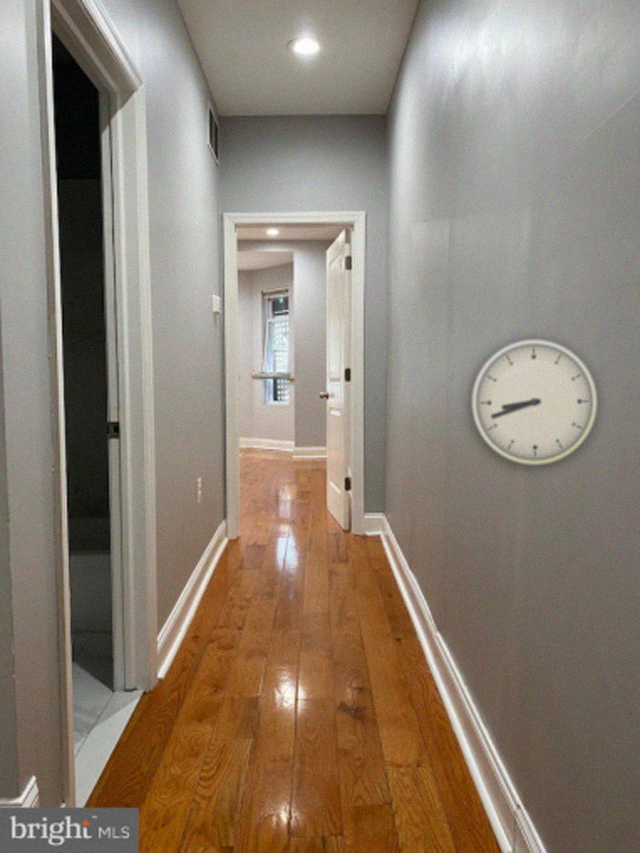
{"hour": 8, "minute": 42}
